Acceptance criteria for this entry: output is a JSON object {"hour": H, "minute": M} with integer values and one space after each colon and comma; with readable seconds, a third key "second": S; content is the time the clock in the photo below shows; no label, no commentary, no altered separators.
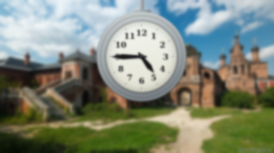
{"hour": 4, "minute": 45}
